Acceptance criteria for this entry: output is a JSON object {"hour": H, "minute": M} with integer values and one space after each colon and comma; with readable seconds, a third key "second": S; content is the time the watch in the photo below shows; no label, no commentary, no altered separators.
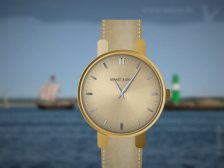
{"hour": 11, "minute": 6}
